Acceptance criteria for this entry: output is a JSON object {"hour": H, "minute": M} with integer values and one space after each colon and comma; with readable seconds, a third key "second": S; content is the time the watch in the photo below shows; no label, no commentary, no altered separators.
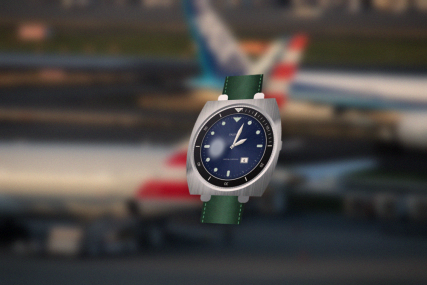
{"hour": 2, "minute": 3}
